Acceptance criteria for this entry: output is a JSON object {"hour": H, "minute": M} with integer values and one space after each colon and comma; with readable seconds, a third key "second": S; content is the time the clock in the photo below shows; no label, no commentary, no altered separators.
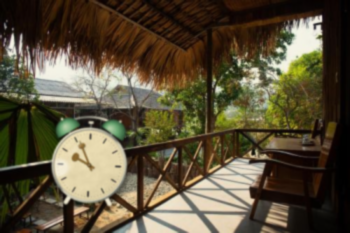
{"hour": 9, "minute": 56}
